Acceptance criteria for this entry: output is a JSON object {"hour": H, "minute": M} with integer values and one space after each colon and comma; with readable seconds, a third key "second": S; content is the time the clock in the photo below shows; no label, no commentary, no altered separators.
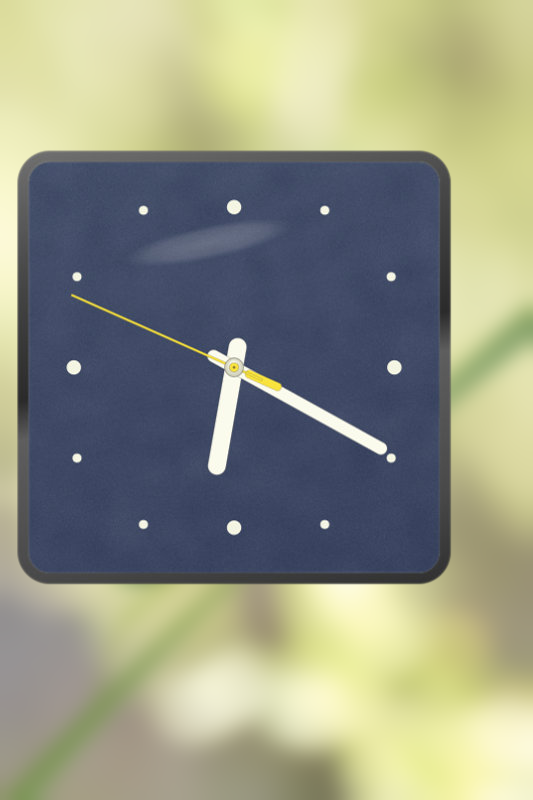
{"hour": 6, "minute": 19, "second": 49}
